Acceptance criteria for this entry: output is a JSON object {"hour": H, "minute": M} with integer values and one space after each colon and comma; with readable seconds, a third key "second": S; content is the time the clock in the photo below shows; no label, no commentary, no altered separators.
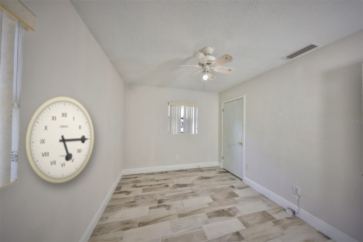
{"hour": 5, "minute": 15}
